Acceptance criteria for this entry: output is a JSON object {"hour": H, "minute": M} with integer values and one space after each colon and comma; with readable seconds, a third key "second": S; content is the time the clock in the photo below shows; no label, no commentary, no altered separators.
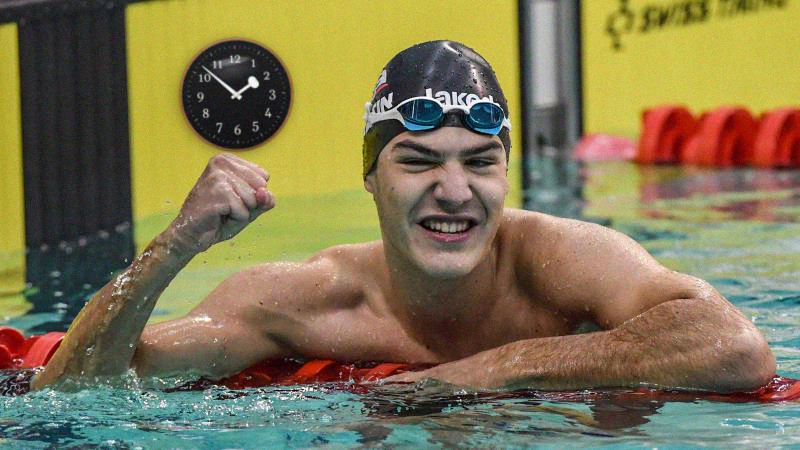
{"hour": 1, "minute": 52}
